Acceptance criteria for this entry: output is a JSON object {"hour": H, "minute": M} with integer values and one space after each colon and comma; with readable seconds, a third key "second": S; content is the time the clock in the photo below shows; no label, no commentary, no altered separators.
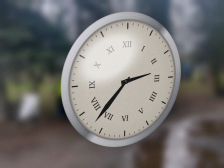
{"hour": 2, "minute": 37}
